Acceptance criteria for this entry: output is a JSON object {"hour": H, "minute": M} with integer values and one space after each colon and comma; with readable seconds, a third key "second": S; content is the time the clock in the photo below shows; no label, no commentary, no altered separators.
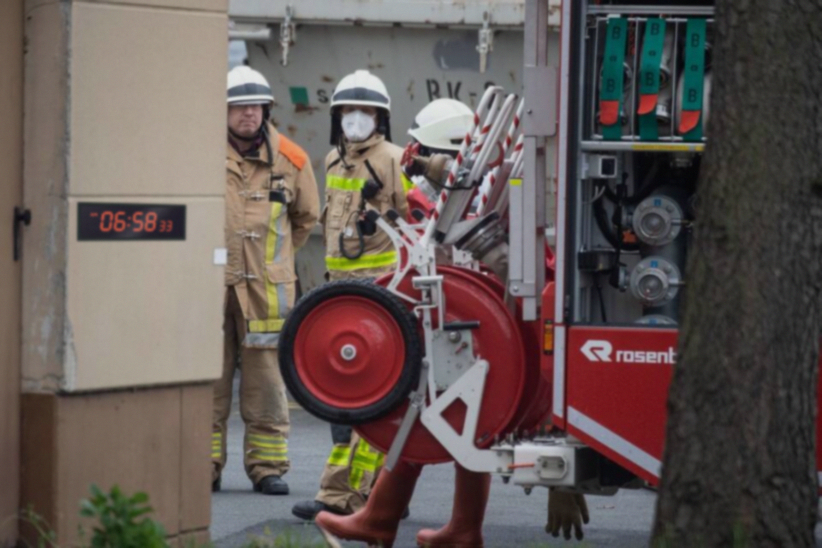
{"hour": 6, "minute": 58}
